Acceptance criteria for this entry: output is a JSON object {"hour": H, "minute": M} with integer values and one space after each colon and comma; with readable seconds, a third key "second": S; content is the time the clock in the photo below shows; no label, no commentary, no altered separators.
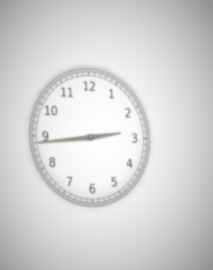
{"hour": 2, "minute": 44}
